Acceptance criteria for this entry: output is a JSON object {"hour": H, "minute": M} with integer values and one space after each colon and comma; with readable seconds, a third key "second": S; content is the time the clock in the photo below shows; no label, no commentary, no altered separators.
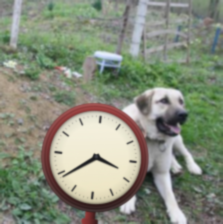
{"hour": 3, "minute": 39}
